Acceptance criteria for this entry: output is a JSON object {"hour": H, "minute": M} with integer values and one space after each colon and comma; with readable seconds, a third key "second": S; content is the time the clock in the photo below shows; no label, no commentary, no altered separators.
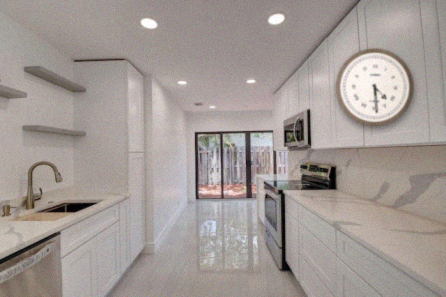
{"hour": 4, "minute": 29}
